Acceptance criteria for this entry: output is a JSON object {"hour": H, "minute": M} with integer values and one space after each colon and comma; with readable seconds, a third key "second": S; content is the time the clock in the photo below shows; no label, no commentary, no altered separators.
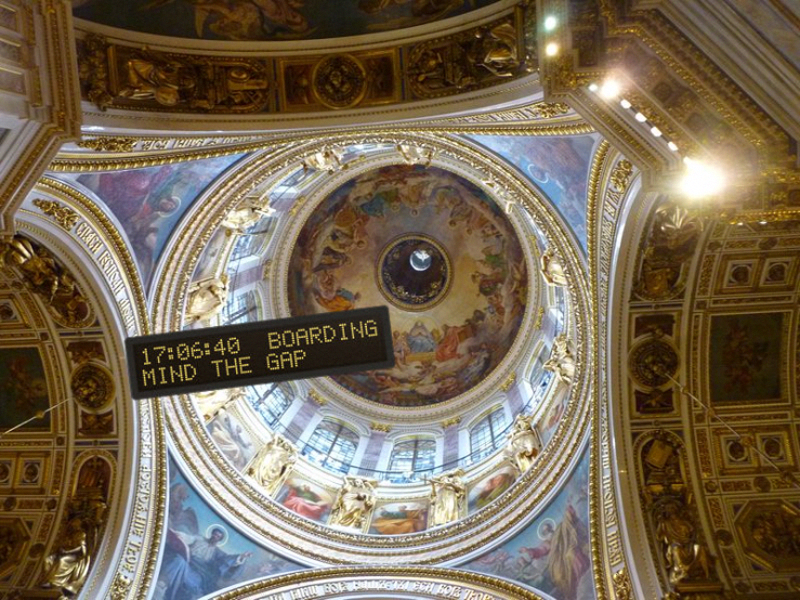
{"hour": 17, "minute": 6, "second": 40}
